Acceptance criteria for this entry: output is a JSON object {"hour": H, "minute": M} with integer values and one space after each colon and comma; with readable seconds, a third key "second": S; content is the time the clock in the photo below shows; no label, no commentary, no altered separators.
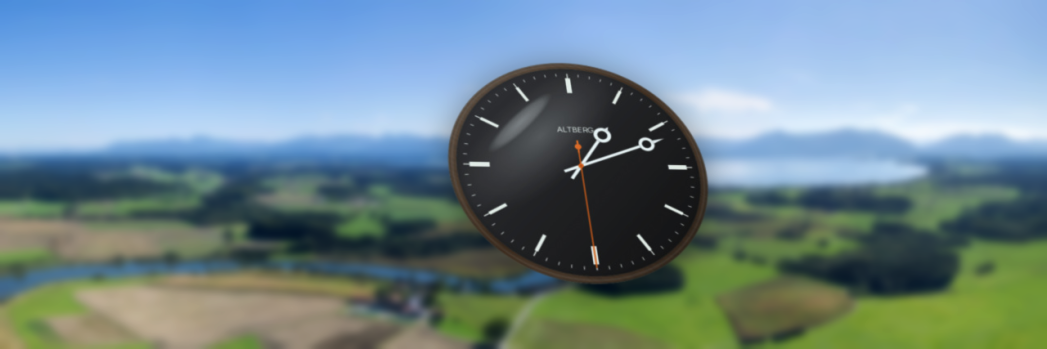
{"hour": 1, "minute": 11, "second": 30}
